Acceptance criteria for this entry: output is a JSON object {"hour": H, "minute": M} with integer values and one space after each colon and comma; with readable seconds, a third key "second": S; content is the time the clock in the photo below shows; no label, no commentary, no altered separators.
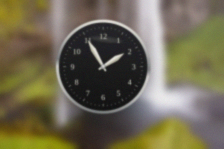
{"hour": 1, "minute": 55}
